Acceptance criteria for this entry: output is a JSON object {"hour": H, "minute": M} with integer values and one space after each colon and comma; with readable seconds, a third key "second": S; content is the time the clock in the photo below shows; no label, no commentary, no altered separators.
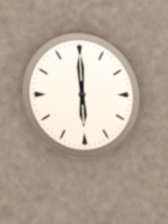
{"hour": 6, "minute": 0}
